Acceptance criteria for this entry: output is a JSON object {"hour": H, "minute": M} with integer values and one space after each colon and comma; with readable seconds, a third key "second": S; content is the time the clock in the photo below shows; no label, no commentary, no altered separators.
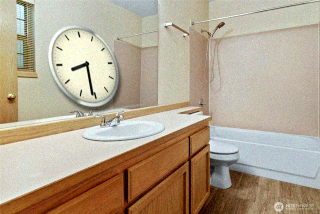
{"hour": 8, "minute": 31}
